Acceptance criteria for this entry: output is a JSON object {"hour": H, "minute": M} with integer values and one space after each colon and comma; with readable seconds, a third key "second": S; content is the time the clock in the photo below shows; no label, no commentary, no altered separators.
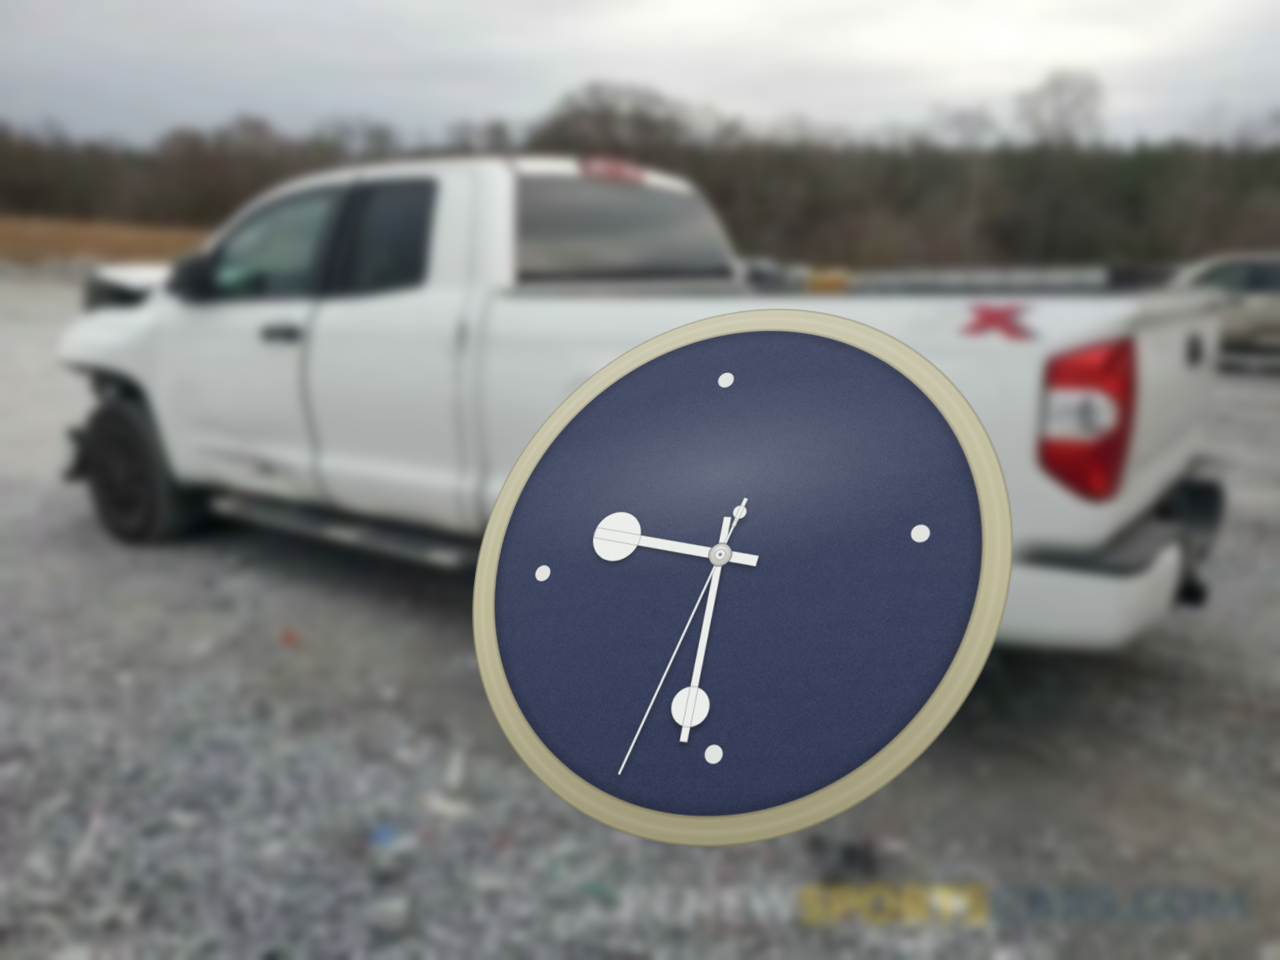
{"hour": 9, "minute": 31, "second": 34}
